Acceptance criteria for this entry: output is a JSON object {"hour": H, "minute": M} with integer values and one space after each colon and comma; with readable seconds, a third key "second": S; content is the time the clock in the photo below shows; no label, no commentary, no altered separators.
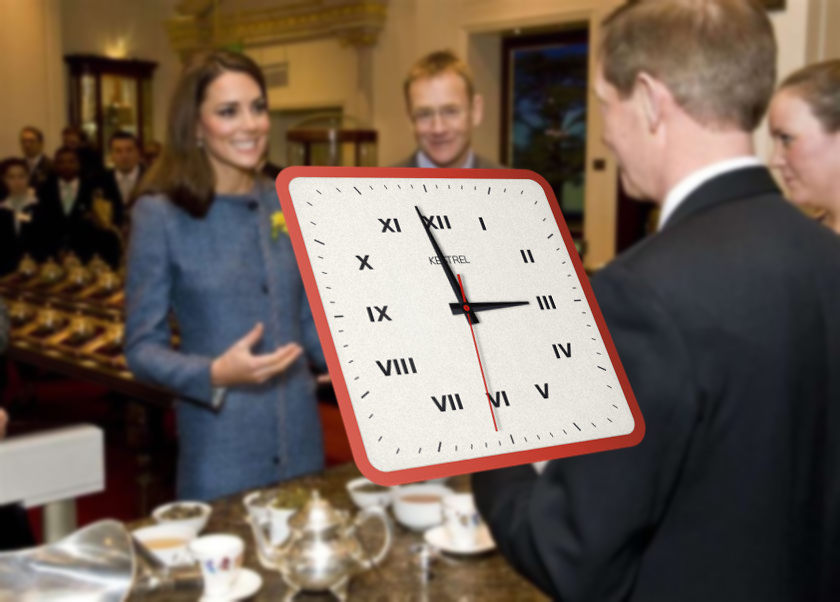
{"hour": 2, "minute": 58, "second": 31}
